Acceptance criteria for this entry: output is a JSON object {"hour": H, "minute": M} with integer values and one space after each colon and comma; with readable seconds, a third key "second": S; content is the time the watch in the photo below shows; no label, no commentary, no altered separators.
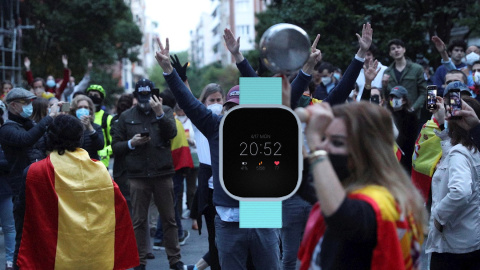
{"hour": 20, "minute": 52}
